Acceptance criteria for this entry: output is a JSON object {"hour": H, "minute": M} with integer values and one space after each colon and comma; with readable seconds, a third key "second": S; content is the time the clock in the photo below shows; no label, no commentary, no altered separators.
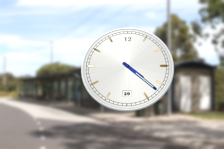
{"hour": 4, "minute": 22}
